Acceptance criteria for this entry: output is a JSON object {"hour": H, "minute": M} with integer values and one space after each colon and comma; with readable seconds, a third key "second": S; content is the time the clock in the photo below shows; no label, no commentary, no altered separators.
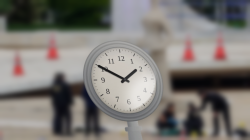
{"hour": 1, "minute": 50}
